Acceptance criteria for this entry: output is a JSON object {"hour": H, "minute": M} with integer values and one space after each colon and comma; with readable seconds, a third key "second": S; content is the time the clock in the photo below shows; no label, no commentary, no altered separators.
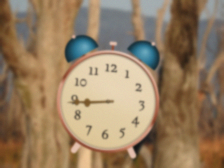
{"hour": 8, "minute": 44}
